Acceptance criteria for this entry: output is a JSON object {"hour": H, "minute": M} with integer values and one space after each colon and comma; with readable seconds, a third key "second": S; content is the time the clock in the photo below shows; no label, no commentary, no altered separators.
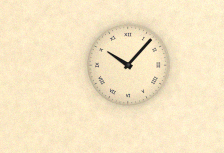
{"hour": 10, "minute": 7}
